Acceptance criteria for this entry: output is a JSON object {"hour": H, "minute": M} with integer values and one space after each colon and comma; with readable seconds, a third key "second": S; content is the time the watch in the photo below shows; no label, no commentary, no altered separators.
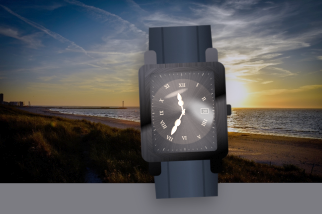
{"hour": 11, "minute": 35}
